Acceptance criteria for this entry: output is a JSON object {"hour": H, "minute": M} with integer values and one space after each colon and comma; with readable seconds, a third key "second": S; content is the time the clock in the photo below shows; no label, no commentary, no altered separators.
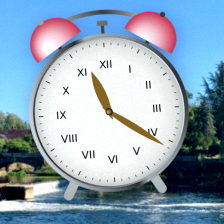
{"hour": 11, "minute": 21}
